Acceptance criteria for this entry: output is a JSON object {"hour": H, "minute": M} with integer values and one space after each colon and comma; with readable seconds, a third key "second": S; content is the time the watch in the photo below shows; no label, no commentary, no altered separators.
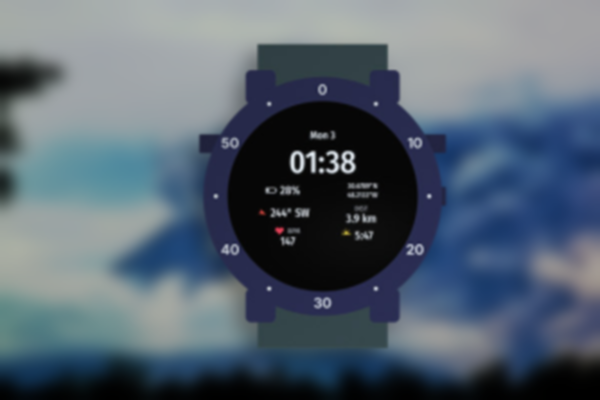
{"hour": 1, "minute": 38}
